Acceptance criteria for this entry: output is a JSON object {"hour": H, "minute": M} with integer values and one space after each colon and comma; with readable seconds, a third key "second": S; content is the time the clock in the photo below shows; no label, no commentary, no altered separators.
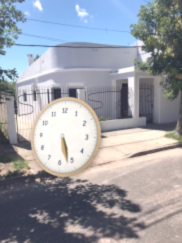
{"hour": 5, "minute": 27}
